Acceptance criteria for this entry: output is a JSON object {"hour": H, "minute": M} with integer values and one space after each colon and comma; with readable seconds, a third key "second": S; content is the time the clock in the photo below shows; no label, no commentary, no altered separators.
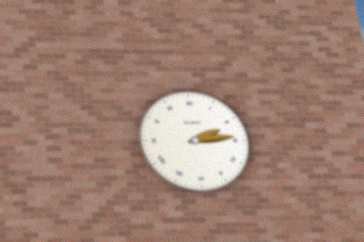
{"hour": 2, "minute": 14}
